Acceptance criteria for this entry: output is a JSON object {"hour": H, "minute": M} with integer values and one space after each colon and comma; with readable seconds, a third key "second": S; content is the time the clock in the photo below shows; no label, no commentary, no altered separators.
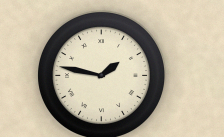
{"hour": 1, "minute": 47}
